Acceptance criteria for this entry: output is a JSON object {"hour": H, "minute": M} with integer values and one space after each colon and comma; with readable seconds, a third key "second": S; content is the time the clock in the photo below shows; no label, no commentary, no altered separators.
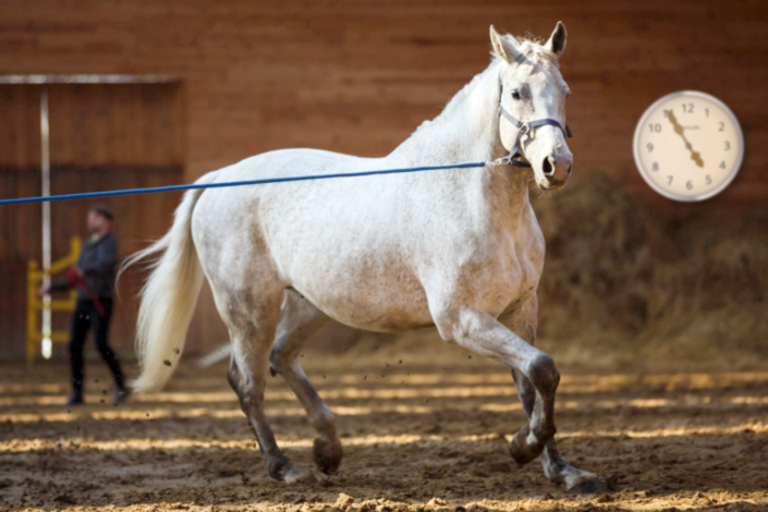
{"hour": 4, "minute": 55}
